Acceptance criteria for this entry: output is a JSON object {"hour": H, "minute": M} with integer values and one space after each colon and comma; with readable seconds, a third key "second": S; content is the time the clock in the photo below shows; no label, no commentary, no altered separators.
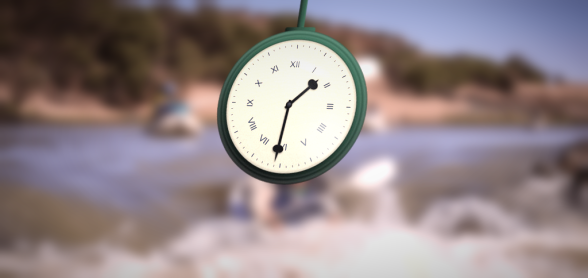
{"hour": 1, "minute": 31}
